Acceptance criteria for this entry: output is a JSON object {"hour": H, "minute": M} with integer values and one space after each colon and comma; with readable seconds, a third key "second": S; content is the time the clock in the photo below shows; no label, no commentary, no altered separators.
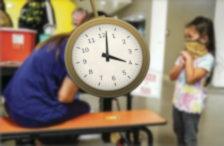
{"hour": 4, "minute": 2}
